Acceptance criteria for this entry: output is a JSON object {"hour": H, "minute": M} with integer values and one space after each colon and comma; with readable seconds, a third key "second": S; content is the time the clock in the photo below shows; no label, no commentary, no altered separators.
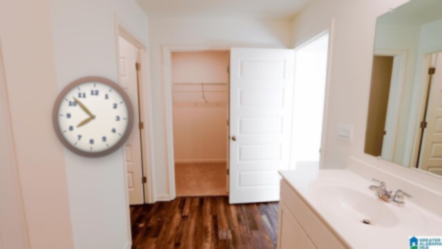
{"hour": 7, "minute": 52}
